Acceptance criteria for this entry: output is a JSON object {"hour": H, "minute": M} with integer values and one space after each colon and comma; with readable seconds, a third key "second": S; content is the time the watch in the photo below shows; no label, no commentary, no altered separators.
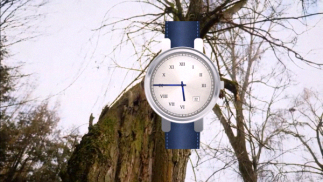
{"hour": 5, "minute": 45}
